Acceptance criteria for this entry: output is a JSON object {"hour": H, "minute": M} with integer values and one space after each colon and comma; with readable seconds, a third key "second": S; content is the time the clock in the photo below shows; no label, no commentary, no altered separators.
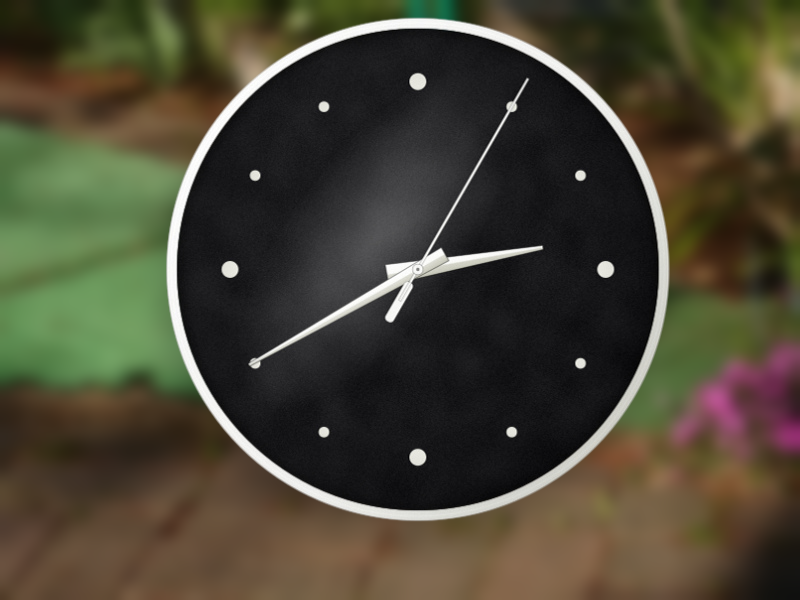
{"hour": 2, "minute": 40, "second": 5}
